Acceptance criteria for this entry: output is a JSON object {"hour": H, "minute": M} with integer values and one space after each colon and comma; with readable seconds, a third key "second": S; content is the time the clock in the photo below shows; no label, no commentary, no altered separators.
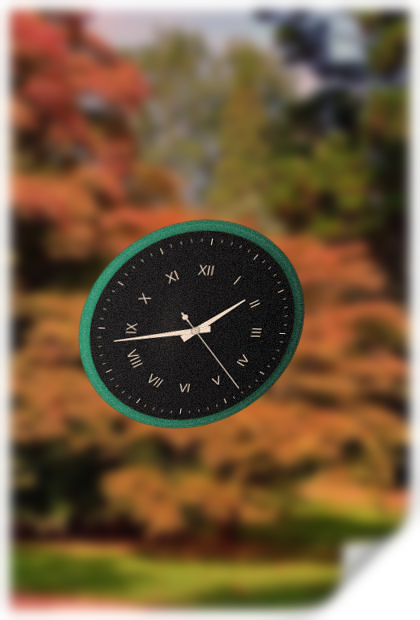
{"hour": 1, "minute": 43, "second": 23}
